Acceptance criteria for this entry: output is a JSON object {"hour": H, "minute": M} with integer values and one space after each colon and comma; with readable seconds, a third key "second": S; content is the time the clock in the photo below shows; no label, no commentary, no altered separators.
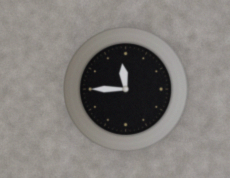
{"hour": 11, "minute": 45}
